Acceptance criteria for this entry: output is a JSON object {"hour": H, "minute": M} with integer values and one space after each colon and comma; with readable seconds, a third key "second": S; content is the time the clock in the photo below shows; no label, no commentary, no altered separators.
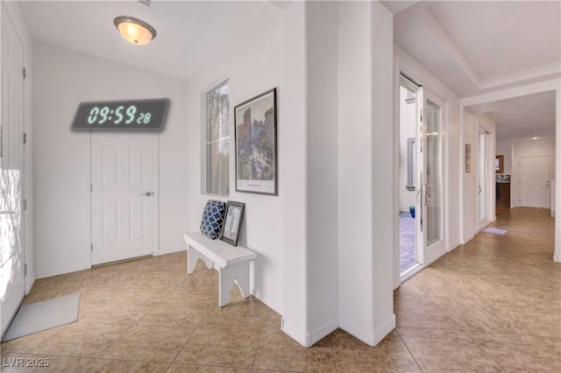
{"hour": 9, "minute": 59, "second": 28}
